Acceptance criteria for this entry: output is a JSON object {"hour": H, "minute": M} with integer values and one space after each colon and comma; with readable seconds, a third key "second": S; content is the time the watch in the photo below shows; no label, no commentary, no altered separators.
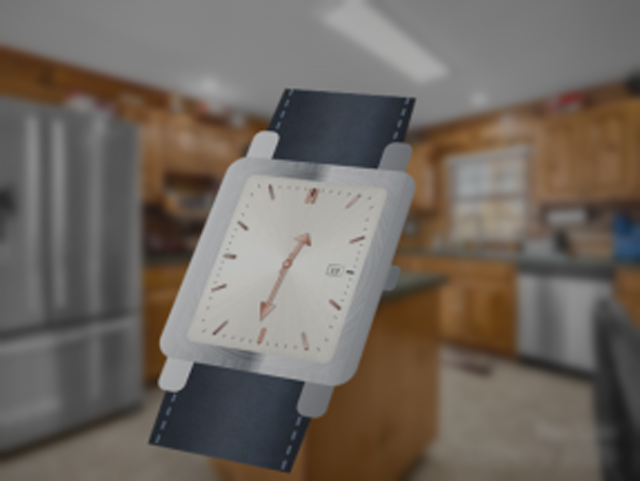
{"hour": 12, "minute": 31}
